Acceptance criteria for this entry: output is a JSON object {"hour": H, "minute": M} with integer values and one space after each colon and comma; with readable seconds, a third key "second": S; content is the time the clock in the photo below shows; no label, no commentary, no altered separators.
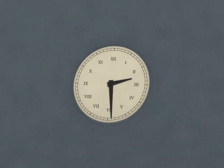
{"hour": 2, "minute": 29}
